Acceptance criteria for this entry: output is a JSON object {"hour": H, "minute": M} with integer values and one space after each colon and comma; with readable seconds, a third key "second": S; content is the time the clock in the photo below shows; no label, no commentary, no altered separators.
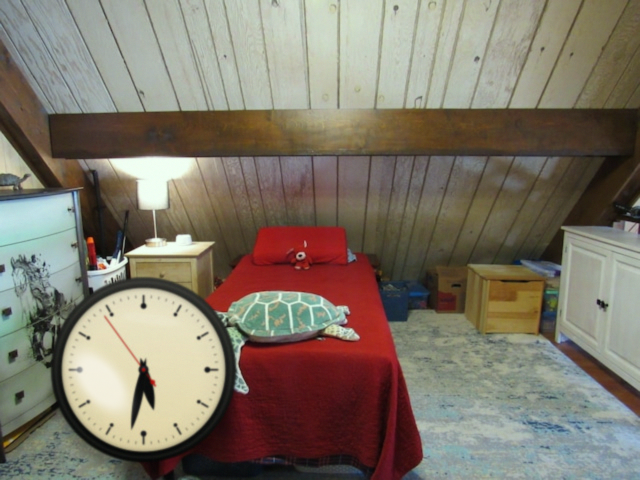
{"hour": 5, "minute": 31, "second": 54}
